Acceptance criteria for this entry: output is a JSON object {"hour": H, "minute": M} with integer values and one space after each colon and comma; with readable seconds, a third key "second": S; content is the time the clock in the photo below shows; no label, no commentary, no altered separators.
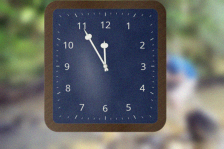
{"hour": 11, "minute": 55}
